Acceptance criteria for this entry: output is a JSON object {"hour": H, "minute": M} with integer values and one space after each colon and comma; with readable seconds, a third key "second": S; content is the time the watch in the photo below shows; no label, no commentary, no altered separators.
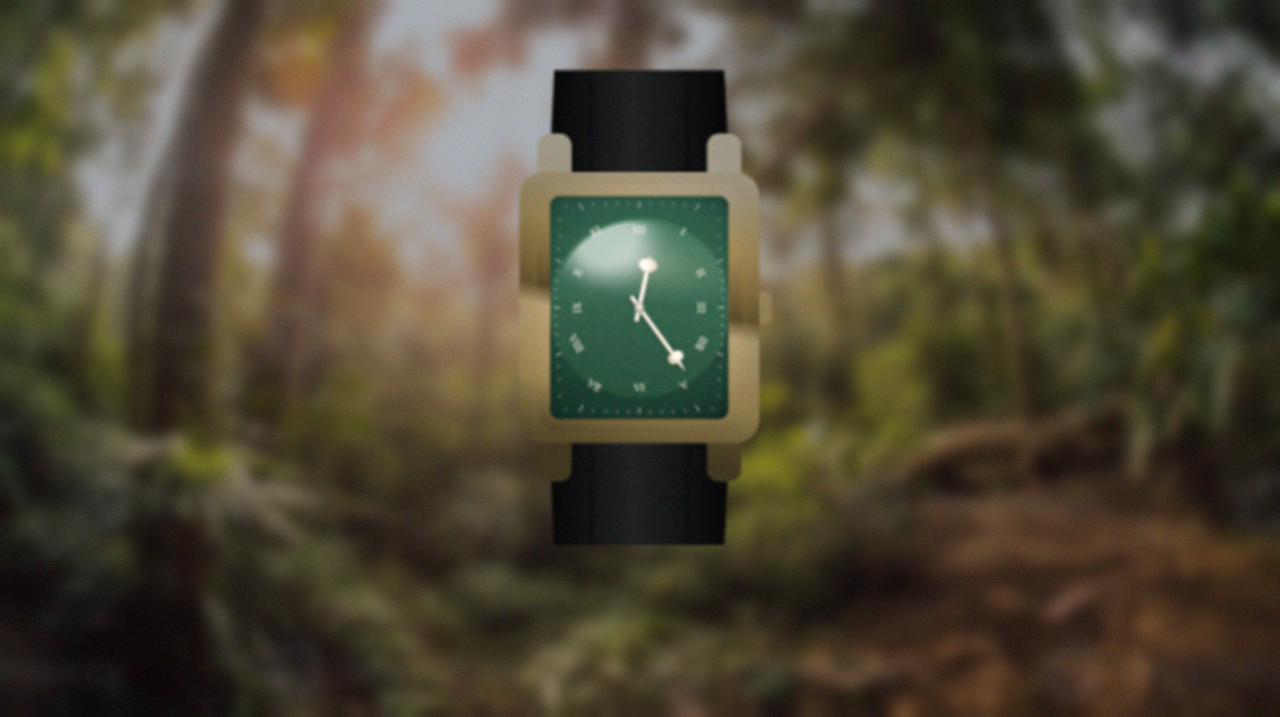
{"hour": 12, "minute": 24}
